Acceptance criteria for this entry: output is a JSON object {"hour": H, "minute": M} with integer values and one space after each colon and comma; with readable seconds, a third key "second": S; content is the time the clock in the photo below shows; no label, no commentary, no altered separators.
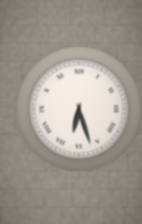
{"hour": 6, "minute": 27}
